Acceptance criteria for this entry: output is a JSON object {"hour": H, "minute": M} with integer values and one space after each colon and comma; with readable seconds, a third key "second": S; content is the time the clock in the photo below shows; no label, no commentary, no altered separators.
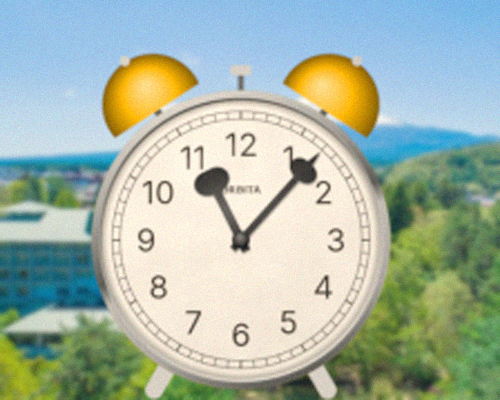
{"hour": 11, "minute": 7}
